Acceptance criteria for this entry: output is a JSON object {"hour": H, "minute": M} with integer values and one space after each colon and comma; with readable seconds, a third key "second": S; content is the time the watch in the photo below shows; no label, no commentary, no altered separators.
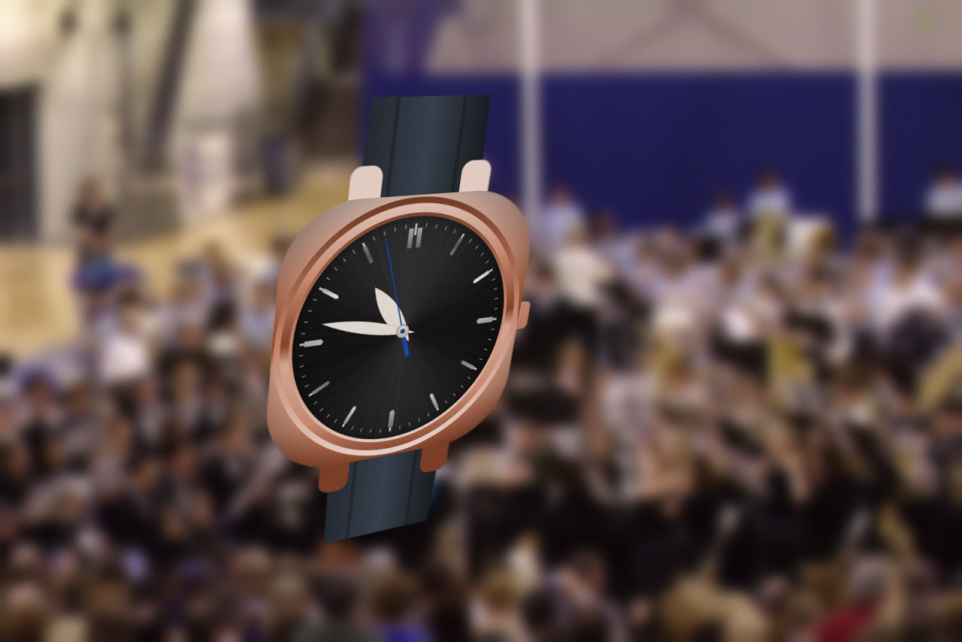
{"hour": 10, "minute": 46, "second": 57}
